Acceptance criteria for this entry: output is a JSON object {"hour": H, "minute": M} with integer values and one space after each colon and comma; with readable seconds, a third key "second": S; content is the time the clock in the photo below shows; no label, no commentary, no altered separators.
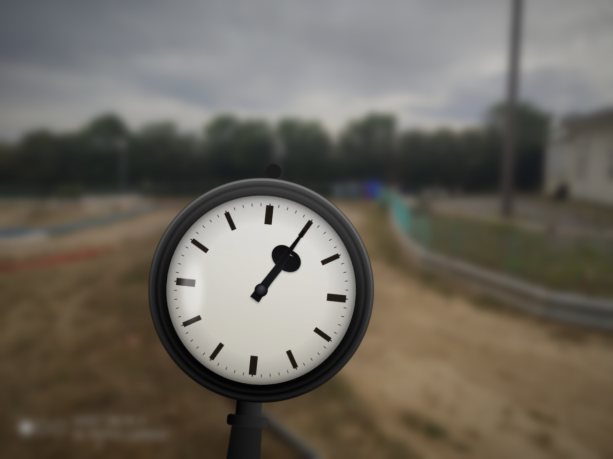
{"hour": 1, "minute": 5}
